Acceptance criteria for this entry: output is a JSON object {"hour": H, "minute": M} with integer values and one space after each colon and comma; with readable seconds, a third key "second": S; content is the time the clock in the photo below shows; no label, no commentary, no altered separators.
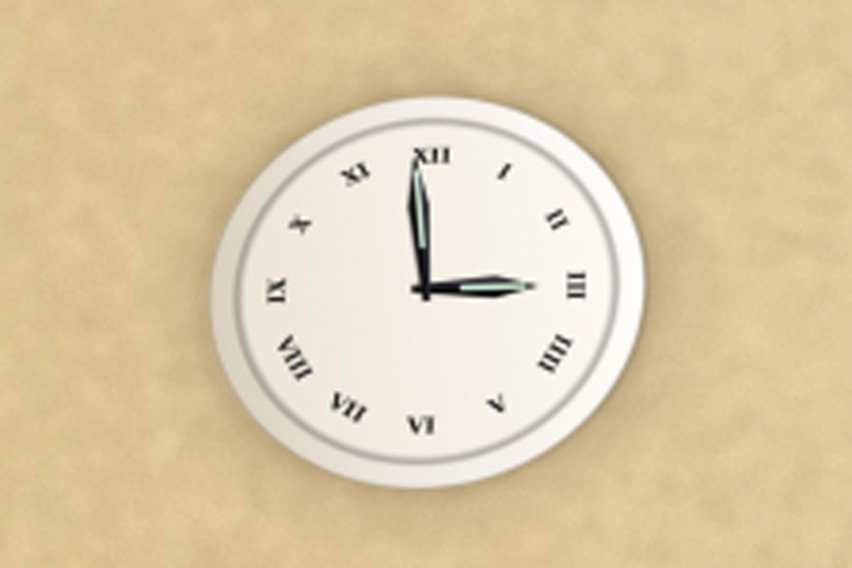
{"hour": 2, "minute": 59}
